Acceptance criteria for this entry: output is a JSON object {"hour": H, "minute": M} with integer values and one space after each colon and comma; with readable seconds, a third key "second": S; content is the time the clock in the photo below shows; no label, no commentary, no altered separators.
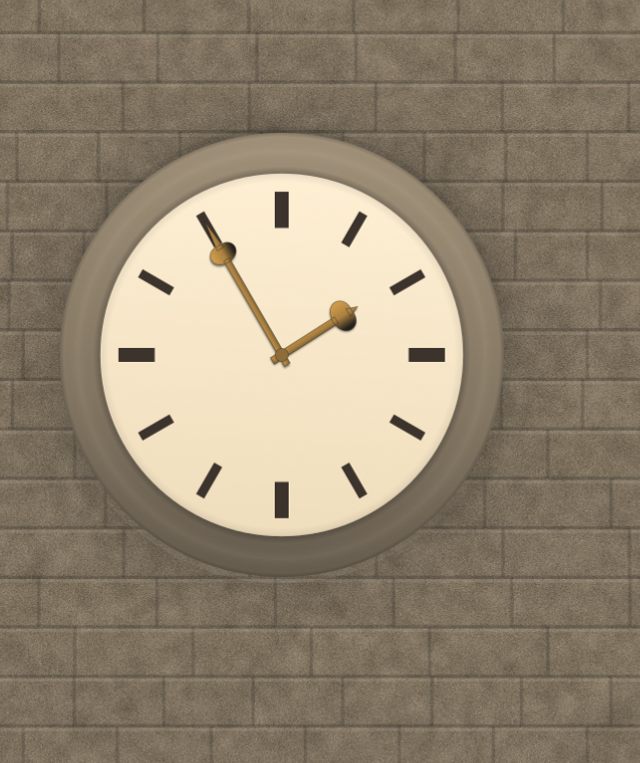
{"hour": 1, "minute": 55}
